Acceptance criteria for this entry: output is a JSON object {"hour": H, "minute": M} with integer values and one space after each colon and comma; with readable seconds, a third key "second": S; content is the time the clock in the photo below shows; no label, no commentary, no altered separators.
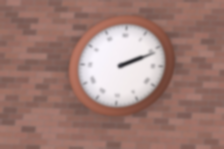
{"hour": 2, "minute": 11}
